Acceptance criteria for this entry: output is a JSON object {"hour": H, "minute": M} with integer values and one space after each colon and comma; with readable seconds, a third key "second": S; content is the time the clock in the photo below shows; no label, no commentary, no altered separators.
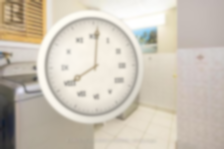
{"hour": 8, "minute": 1}
